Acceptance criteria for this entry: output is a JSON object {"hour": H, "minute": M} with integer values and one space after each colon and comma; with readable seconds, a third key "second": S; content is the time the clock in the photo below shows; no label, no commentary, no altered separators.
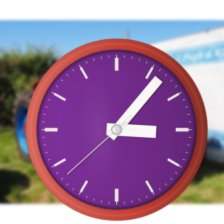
{"hour": 3, "minute": 6, "second": 38}
